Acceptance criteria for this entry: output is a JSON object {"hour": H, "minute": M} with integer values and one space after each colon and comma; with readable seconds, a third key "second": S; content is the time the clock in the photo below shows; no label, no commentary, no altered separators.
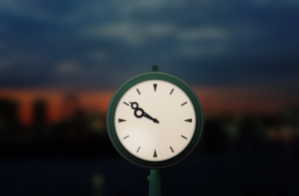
{"hour": 9, "minute": 51}
